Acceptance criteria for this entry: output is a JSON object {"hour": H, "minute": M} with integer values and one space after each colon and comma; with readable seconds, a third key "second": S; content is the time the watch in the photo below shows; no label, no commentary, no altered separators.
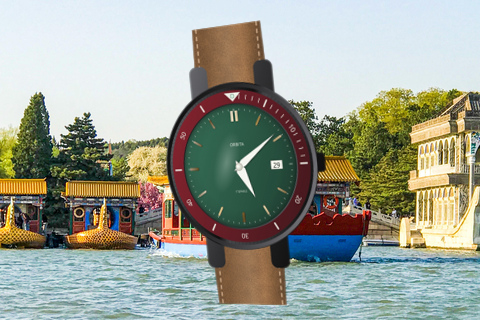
{"hour": 5, "minute": 9}
